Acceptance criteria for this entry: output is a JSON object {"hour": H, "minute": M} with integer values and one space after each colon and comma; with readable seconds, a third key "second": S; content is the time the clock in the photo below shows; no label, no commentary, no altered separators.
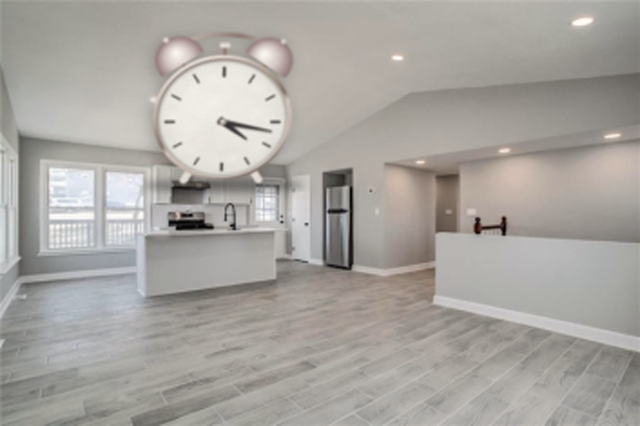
{"hour": 4, "minute": 17}
